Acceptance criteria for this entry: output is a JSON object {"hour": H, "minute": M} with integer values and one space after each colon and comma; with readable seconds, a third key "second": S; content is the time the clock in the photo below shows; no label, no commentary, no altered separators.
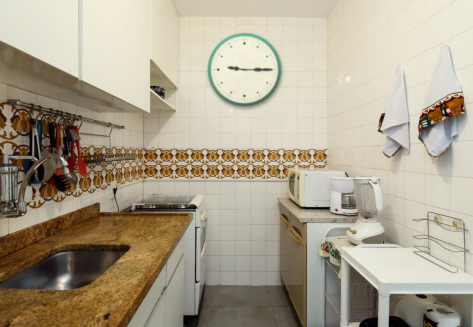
{"hour": 9, "minute": 15}
